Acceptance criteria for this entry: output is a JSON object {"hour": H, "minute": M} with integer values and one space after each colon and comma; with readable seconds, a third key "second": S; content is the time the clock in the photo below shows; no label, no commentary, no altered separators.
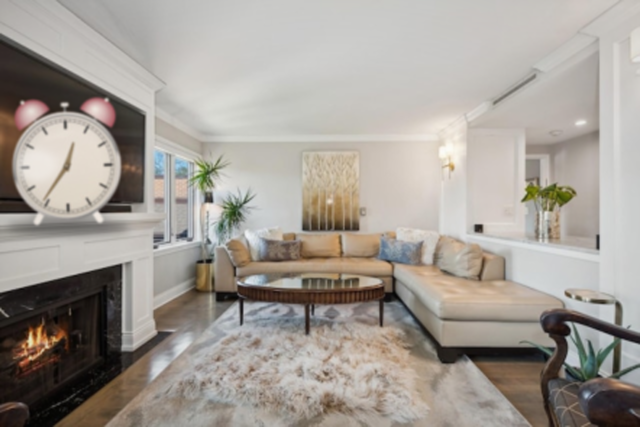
{"hour": 12, "minute": 36}
